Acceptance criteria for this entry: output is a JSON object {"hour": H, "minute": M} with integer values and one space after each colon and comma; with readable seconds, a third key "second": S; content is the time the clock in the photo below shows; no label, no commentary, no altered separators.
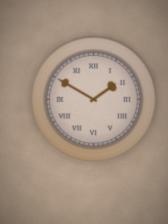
{"hour": 1, "minute": 50}
